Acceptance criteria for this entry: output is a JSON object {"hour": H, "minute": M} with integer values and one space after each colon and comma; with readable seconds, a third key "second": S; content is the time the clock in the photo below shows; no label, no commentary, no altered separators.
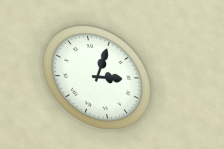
{"hour": 3, "minute": 5}
